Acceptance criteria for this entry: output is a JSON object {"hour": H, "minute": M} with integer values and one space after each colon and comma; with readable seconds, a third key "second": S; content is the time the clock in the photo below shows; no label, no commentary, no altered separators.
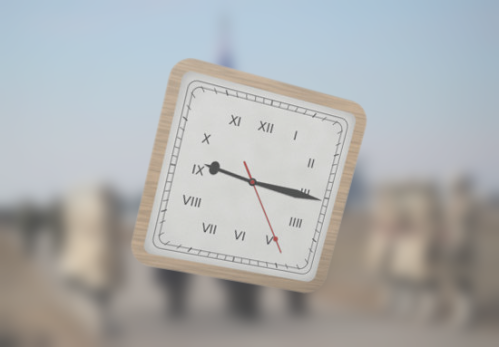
{"hour": 9, "minute": 15, "second": 24}
